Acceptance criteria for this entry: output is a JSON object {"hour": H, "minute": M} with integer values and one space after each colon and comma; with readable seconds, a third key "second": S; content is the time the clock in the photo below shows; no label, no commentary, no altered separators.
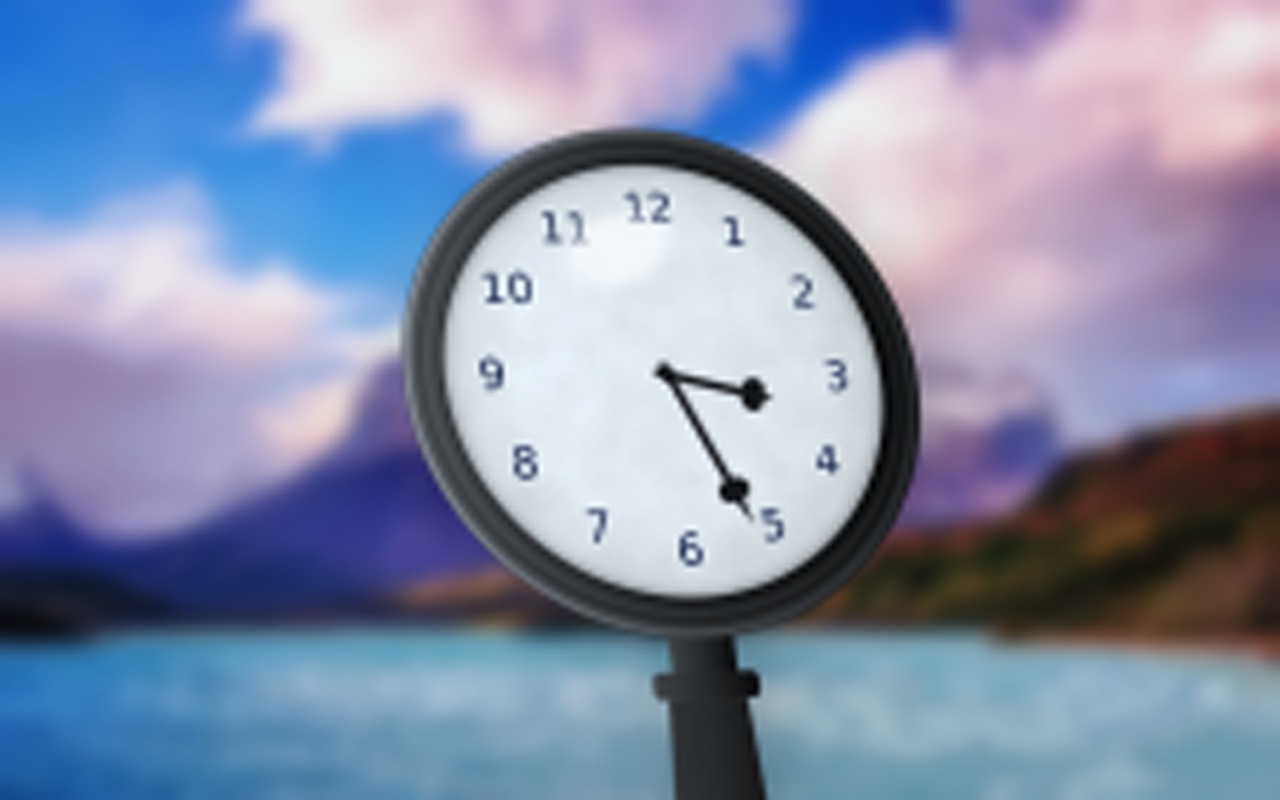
{"hour": 3, "minute": 26}
